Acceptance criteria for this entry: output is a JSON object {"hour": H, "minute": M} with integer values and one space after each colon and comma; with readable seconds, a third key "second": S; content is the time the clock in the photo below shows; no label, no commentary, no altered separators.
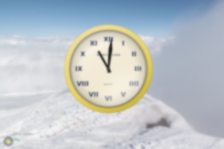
{"hour": 11, "minute": 1}
